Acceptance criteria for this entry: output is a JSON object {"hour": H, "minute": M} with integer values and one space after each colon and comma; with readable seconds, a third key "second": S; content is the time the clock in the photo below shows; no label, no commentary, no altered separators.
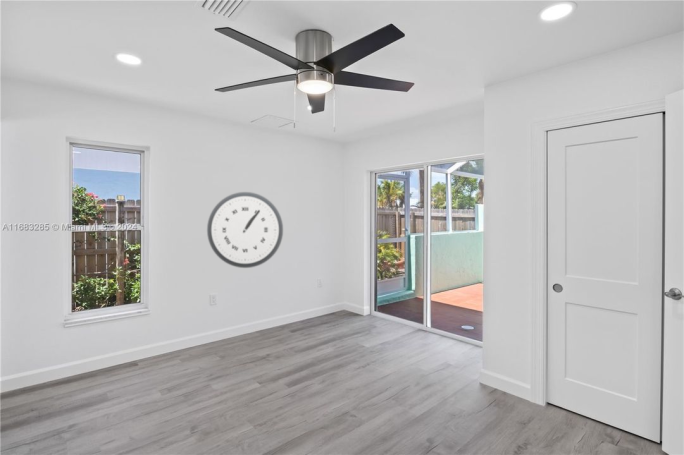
{"hour": 1, "minute": 6}
